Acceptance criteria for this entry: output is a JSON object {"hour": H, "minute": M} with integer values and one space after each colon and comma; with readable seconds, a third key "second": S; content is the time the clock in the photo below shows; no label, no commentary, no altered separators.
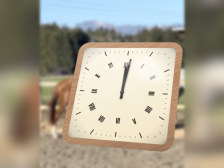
{"hour": 12, "minute": 1}
